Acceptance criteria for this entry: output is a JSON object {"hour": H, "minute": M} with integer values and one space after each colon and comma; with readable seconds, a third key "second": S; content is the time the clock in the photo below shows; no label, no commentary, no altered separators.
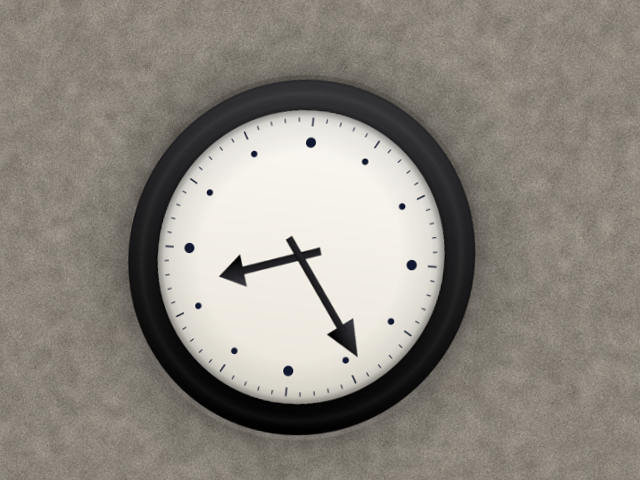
{"hour": 8, "minute": 24}
